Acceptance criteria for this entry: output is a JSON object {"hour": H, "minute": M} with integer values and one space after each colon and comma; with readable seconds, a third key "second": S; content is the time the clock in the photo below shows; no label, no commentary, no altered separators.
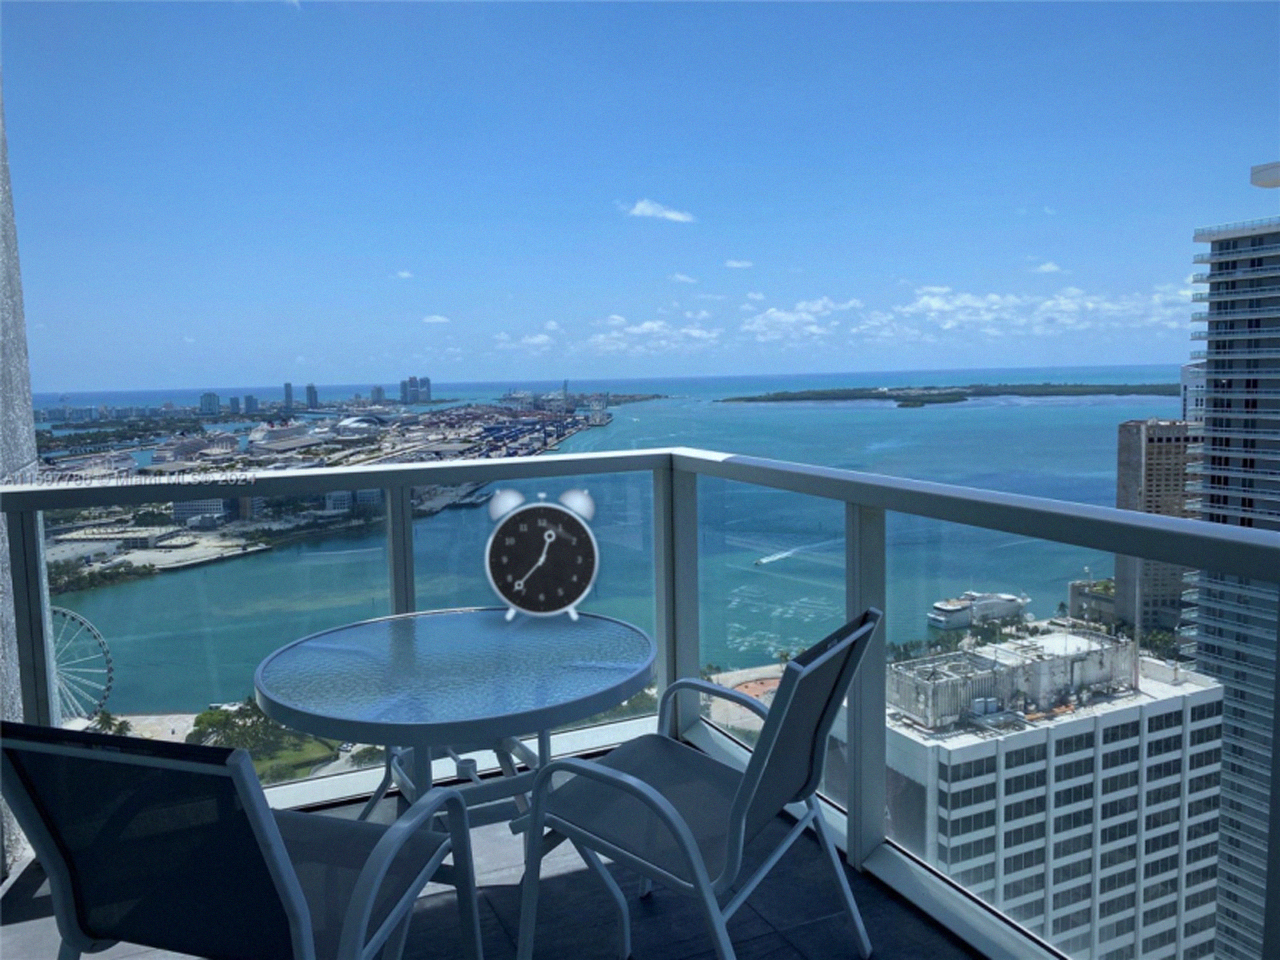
{"hour": 12, "minute": 37}
